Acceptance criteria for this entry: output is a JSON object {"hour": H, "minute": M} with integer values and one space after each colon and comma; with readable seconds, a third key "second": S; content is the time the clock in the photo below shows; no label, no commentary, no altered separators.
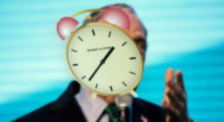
{"hour": 1, "minute": 38}
